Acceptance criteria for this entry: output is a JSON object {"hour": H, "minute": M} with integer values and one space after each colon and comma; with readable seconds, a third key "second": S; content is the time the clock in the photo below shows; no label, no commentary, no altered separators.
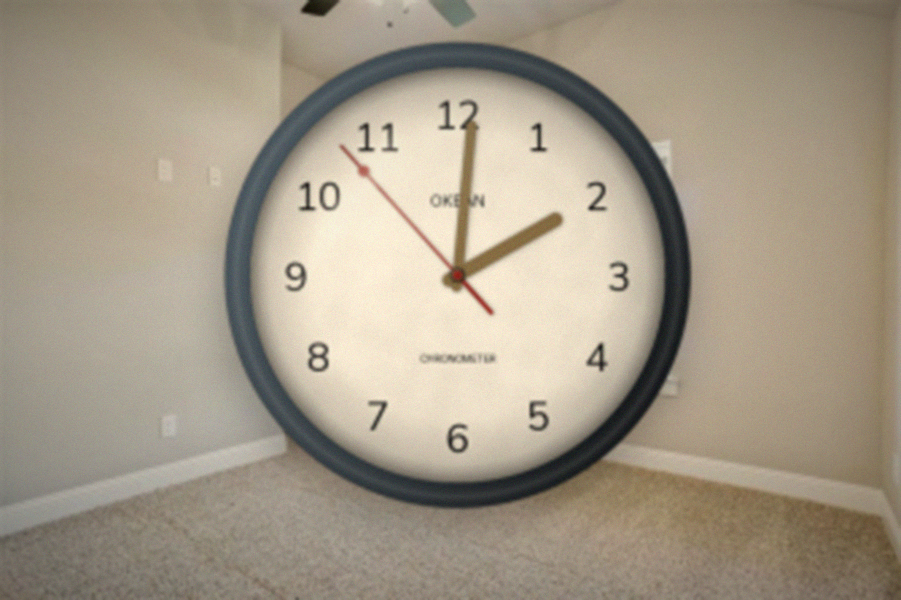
{"hour": 2, "minute": 0, "second": 53}
